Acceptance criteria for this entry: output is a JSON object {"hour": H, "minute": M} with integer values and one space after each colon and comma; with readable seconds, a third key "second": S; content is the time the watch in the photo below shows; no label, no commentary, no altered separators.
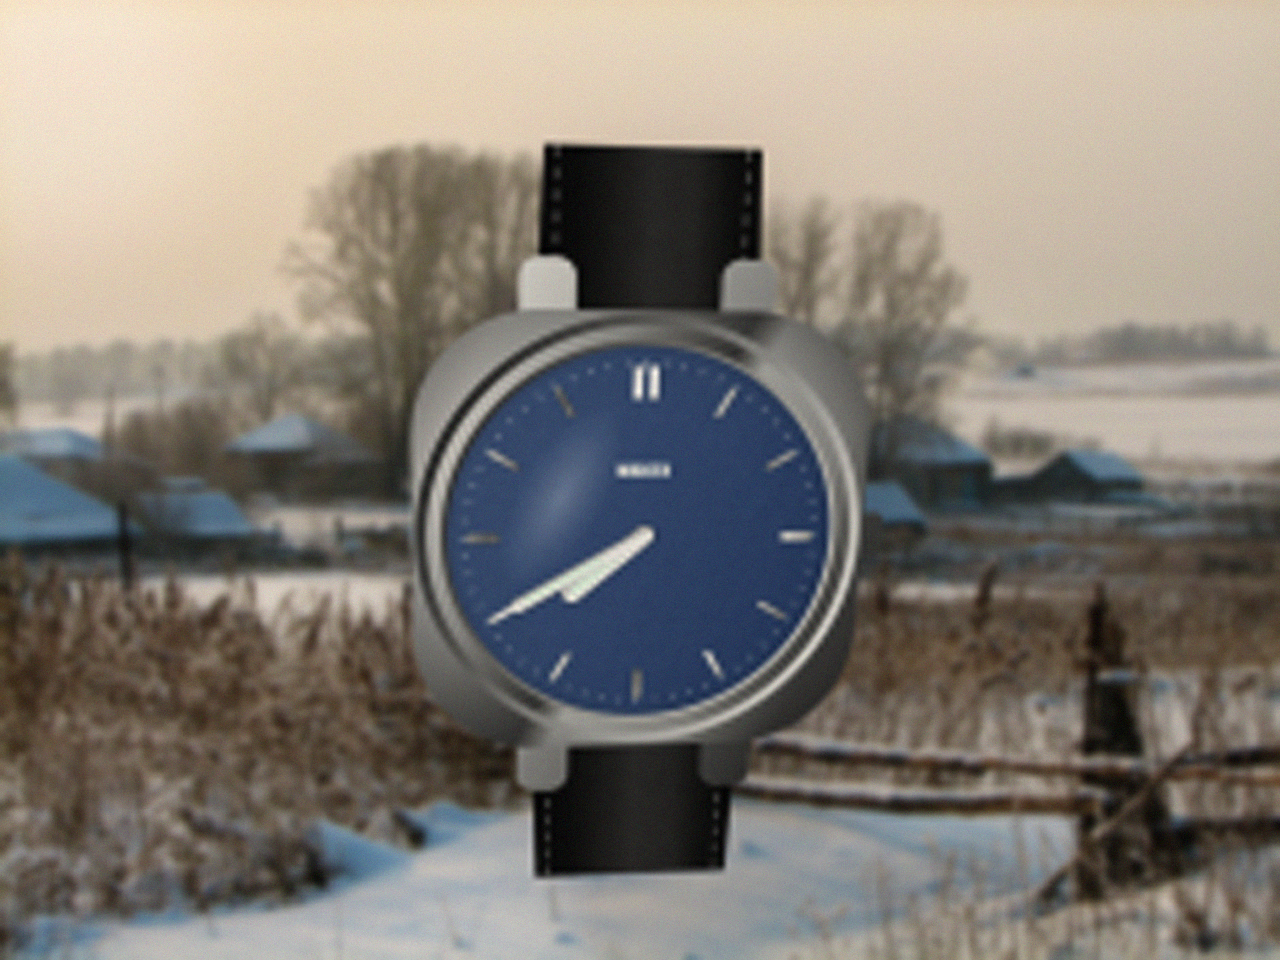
{"hour": 7, "minute": 40}
